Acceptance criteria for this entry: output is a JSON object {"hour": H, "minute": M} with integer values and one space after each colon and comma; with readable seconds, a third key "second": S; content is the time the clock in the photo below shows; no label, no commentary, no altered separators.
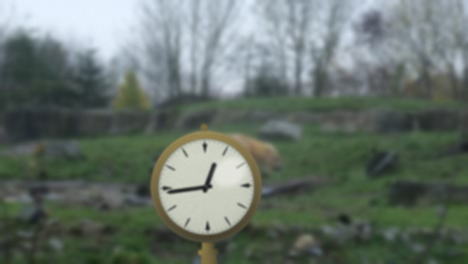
{"hour": 12, "minute": 44}
